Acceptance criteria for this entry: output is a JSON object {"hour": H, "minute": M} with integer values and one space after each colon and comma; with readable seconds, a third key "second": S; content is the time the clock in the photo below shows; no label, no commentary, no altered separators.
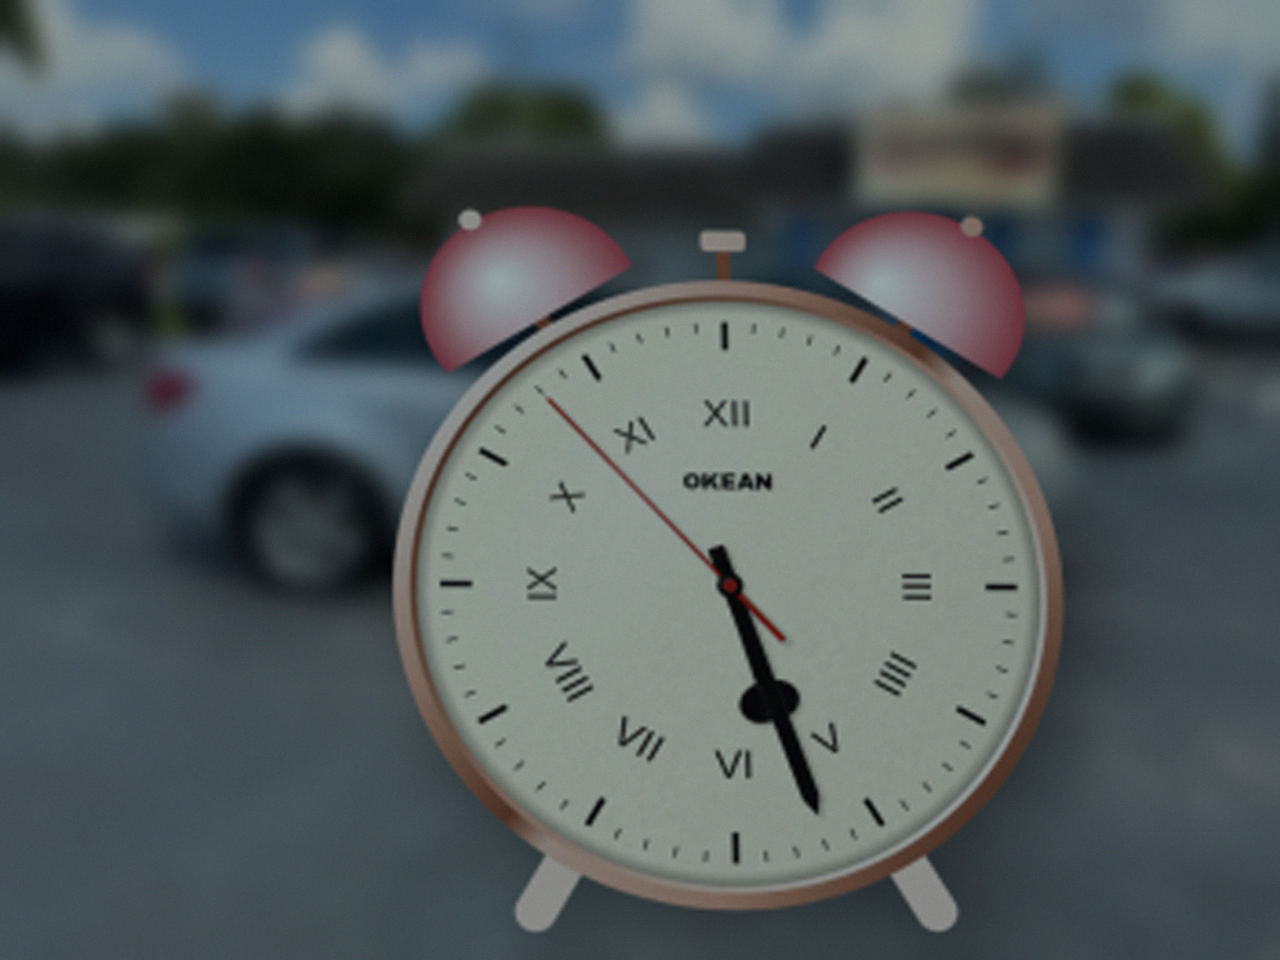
{"hour": 5, "minute": 26, "second": 53}
